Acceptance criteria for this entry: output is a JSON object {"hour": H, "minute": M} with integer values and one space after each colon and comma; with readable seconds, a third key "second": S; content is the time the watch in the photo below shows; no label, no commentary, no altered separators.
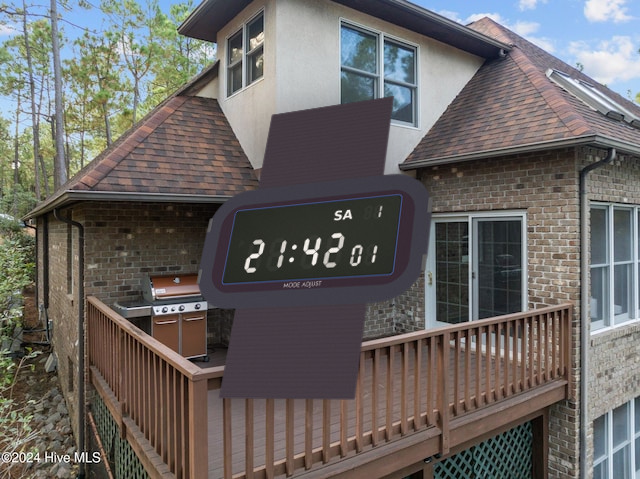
{"hour": 21, "minute": 42, "second": 1}
